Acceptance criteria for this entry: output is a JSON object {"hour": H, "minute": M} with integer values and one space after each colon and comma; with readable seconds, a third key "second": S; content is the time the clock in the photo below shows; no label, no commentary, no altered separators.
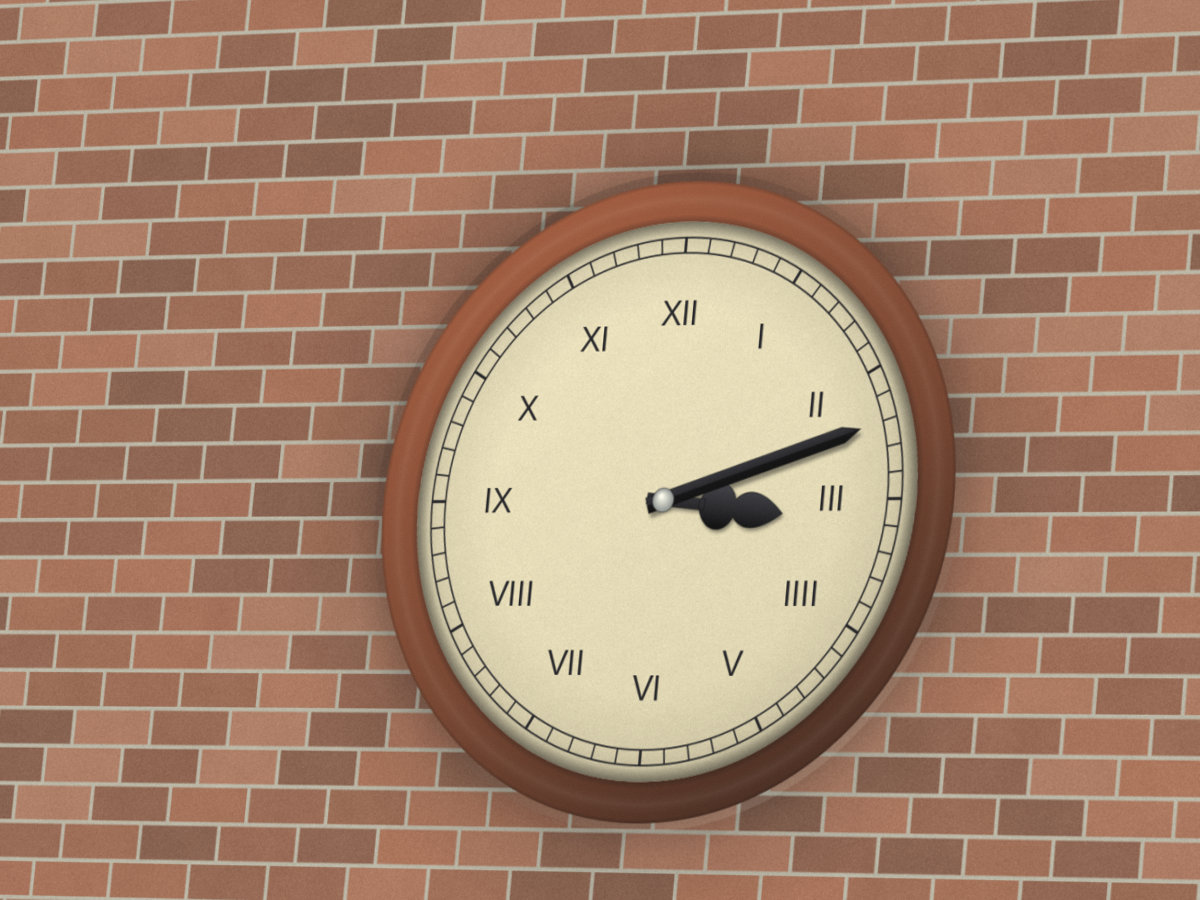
{"hour": 3, "minute": 12}
